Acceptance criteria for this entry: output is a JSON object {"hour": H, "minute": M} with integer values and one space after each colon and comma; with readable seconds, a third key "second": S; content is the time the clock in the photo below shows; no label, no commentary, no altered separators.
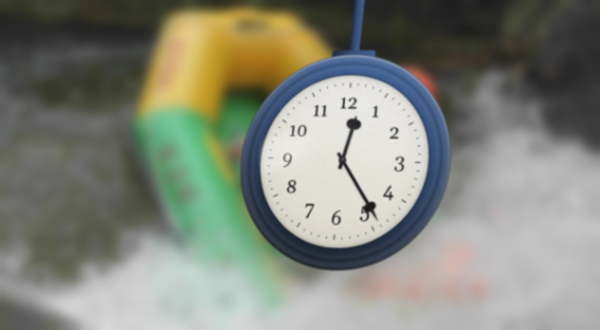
{"hour": 12, "minute": 24}
